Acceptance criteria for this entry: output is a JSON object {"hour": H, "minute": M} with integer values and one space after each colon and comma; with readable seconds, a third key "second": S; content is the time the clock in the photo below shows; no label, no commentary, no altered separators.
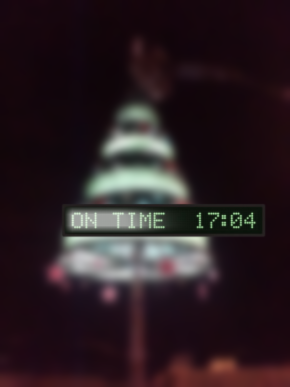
{"hour": 17, "minute": 4}
